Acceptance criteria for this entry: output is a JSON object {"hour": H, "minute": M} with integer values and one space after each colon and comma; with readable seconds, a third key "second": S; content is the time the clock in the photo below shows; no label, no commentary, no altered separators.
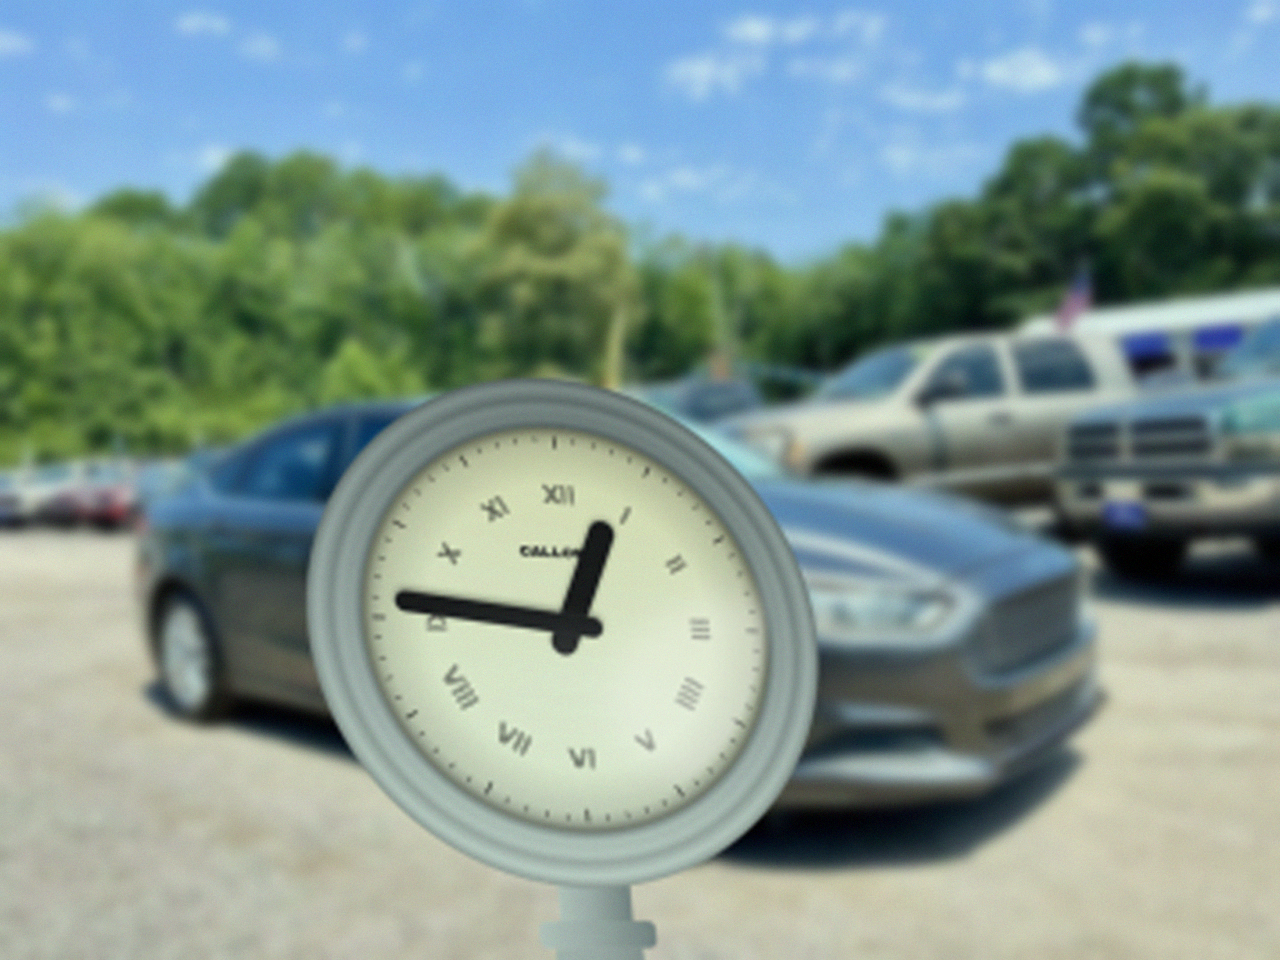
{"hour": 12, "minute": 46}
